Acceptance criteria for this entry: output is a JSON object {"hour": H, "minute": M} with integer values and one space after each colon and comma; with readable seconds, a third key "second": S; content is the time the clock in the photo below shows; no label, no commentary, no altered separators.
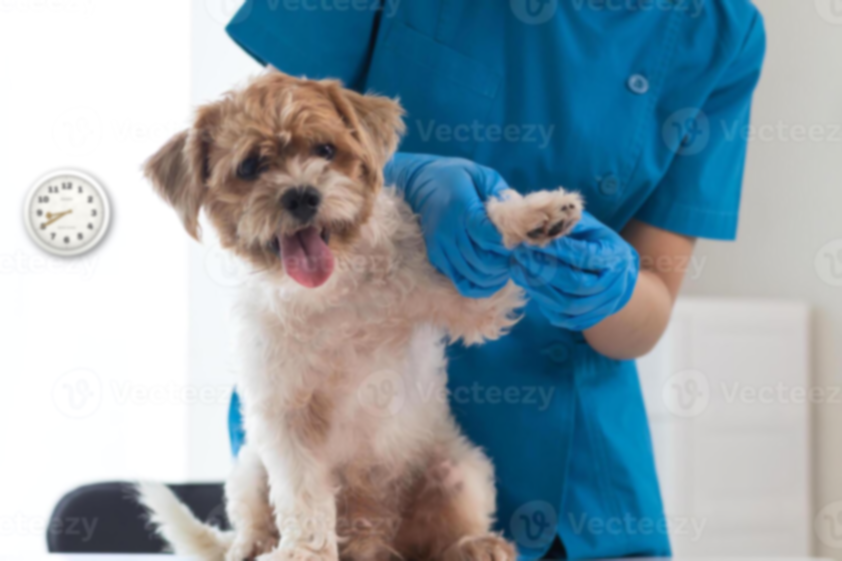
{"hour": 8, "minute": 40}
